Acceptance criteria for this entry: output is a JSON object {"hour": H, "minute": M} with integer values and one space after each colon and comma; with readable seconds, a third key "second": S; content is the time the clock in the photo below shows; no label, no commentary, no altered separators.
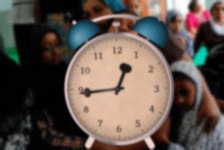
{"hour": 12, "minute": 44}
